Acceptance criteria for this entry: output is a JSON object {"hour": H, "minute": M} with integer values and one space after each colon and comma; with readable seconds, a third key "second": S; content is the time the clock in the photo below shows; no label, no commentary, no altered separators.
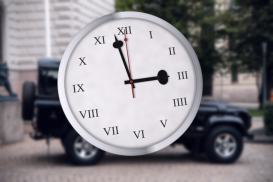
{"hour": 2, "minute": 58, "second": 0}
